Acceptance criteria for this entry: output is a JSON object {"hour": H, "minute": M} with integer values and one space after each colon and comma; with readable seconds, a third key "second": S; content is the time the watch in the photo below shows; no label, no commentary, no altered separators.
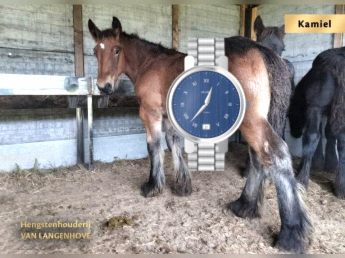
{"hour": 12, "minute": 37}
